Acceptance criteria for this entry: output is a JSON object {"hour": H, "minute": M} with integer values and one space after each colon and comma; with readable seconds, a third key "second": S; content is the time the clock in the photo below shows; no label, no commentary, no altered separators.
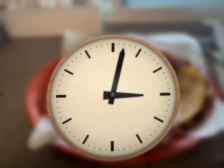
{"hour": 3, "minute": 2}
